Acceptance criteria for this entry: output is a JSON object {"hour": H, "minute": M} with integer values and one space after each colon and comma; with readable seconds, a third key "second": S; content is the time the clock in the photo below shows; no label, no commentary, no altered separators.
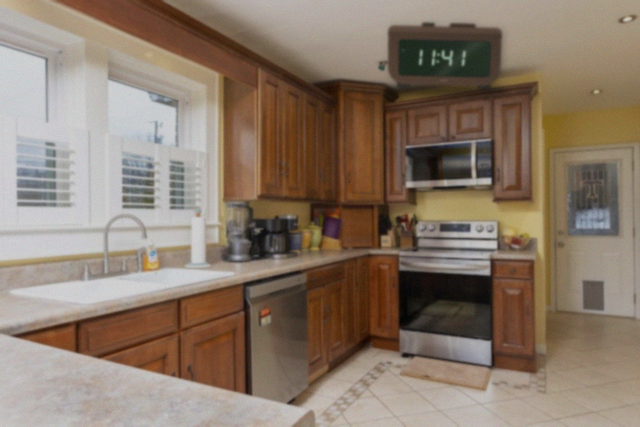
{"hour": 11, "minute": 41}
